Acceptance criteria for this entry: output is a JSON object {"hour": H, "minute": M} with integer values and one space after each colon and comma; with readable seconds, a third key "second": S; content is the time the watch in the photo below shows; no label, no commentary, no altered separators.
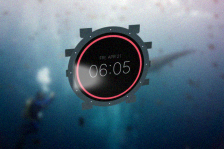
{"hour": 6, "minute": 5}
